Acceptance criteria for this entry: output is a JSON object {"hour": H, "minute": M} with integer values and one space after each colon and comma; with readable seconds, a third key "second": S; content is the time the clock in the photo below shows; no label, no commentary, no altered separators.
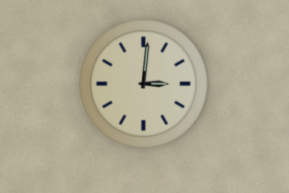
{"hour": 3, "minute": 1}
